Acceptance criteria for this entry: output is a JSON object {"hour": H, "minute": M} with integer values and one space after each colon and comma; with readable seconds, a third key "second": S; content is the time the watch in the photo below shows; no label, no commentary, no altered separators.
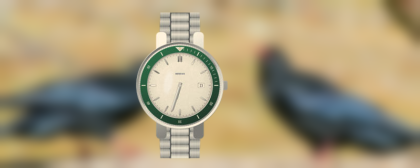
{"hour": 6, "minute": 33}
